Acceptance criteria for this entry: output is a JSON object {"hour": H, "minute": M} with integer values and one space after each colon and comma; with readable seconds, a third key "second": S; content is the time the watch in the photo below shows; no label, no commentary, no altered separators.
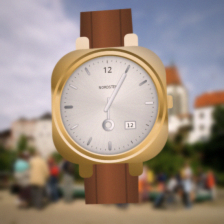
{"hour": 6, "minute": 5}
